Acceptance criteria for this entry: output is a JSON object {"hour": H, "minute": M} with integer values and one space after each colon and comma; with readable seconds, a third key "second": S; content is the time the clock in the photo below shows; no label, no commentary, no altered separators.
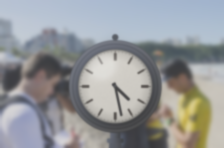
{"hour": 4, "minute": 28}
